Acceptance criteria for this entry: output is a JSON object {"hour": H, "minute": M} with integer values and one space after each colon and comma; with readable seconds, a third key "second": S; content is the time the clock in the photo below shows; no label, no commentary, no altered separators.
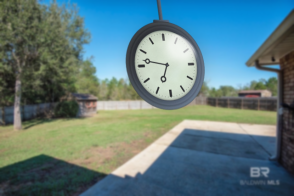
{"hour": 6, "minute": 47}
